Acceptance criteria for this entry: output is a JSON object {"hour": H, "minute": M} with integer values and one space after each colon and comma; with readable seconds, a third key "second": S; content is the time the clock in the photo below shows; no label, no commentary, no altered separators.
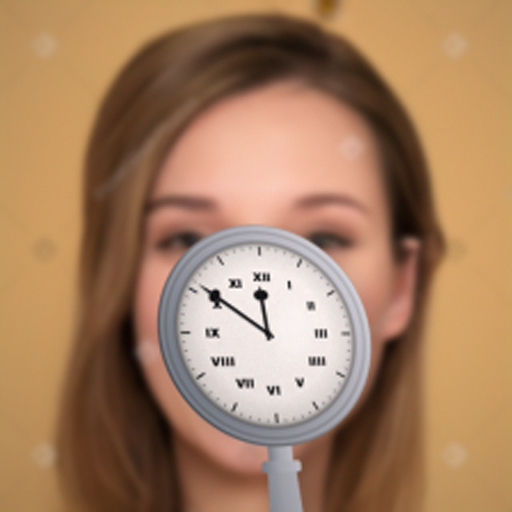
{"hour": 11, "minute": 51}
